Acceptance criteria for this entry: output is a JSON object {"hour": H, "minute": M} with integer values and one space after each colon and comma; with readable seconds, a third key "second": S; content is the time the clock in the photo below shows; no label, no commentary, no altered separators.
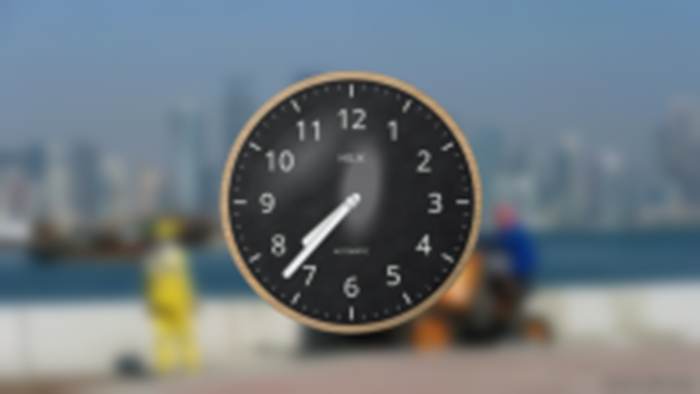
{"hour": 7, "minute": 37}
